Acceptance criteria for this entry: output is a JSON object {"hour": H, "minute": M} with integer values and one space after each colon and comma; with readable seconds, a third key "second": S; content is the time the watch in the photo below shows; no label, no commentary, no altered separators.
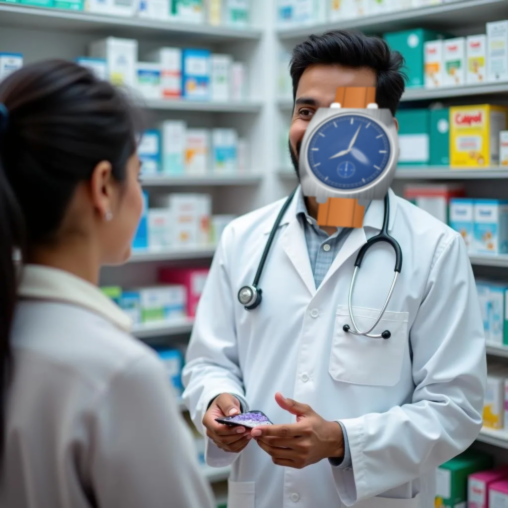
{"hour": 8, "minute": 3}
